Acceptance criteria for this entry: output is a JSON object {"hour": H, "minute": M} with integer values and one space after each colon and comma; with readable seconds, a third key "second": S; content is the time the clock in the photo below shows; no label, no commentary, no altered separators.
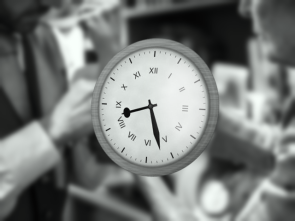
{"hour": 8, "minute": 27}
